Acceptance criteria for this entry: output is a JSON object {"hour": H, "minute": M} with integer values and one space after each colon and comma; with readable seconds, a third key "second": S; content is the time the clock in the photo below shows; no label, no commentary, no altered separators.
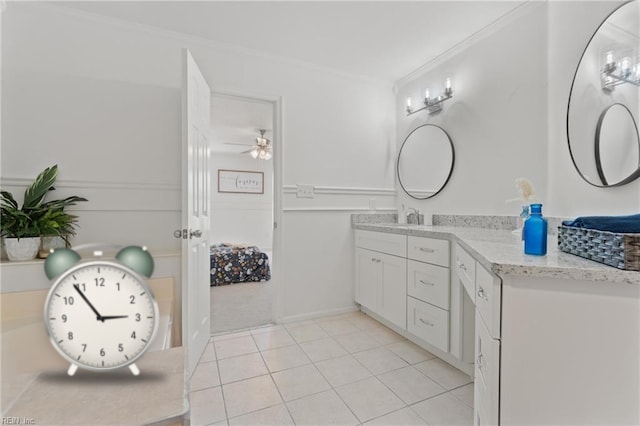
{"hour": 2, "minute": 54}
